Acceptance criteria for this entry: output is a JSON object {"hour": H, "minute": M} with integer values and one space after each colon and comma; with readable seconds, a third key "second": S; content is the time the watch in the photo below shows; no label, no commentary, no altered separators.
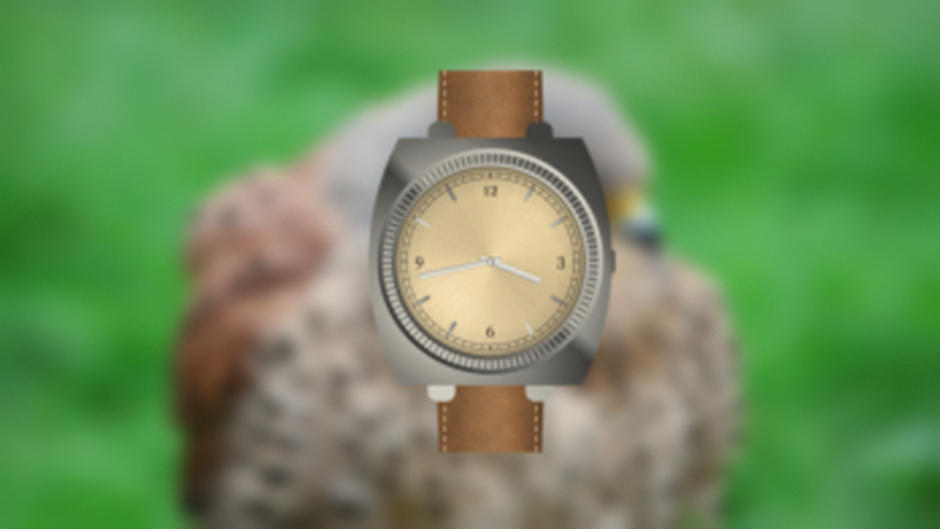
{"hour": 3, "minute": 43}
